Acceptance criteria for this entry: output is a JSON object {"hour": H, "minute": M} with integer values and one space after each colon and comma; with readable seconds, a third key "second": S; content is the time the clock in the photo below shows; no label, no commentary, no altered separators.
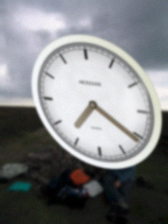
{"hour": 7, "minute": 21}
